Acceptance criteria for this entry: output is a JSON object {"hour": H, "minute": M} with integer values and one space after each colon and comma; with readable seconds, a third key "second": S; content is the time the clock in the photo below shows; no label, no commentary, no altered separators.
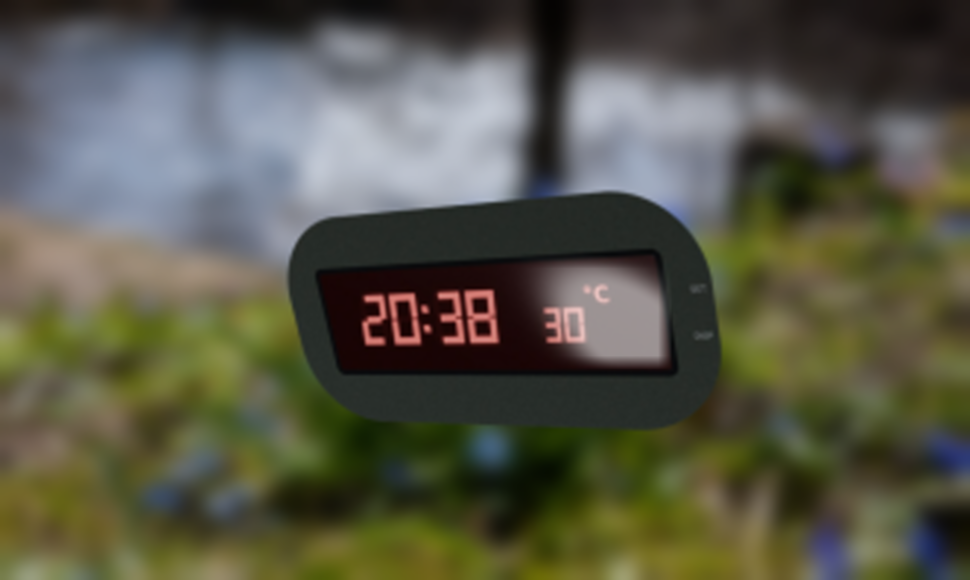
{"hour": 20, "minute": 38}
